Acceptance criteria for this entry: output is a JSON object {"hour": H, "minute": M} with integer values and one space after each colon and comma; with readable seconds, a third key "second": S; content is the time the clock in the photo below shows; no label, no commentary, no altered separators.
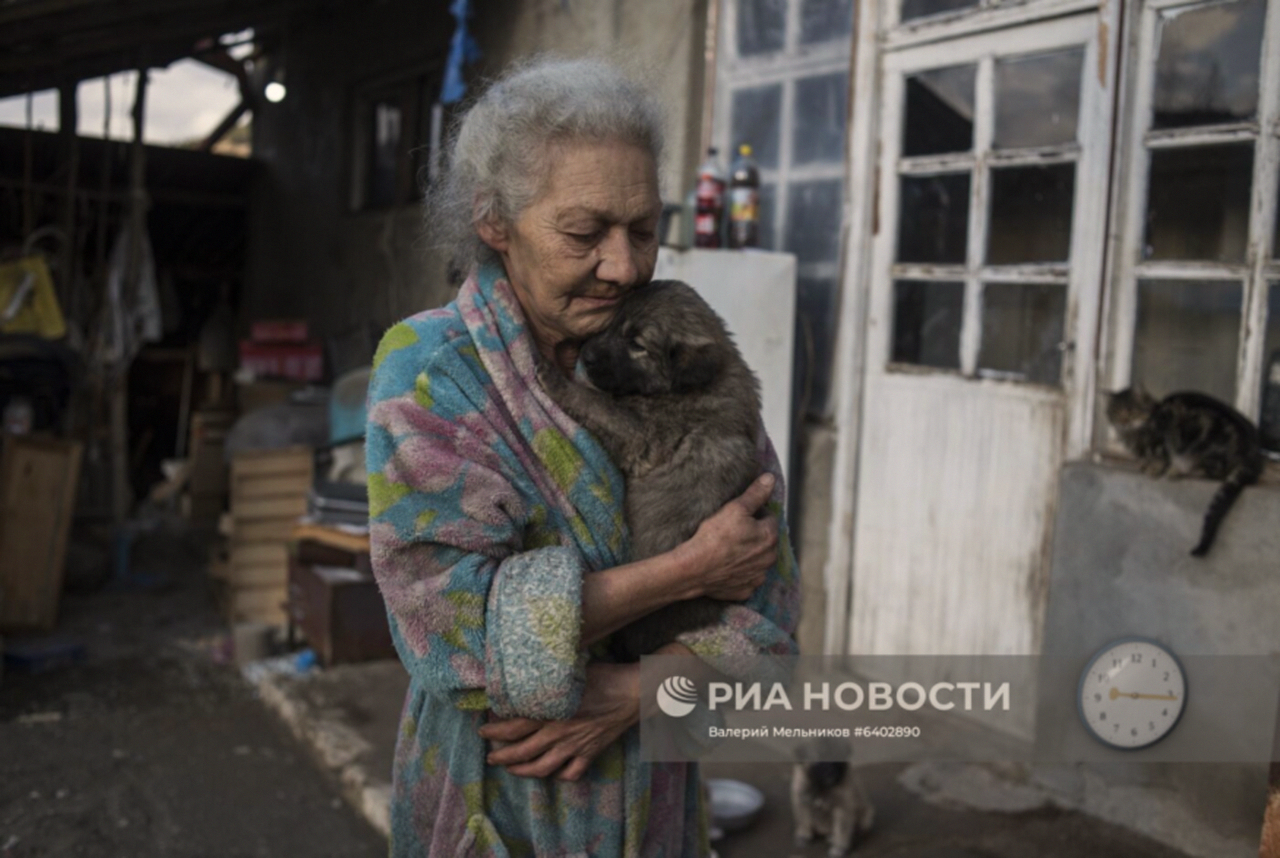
{"hour": 9, "minute": 16}
